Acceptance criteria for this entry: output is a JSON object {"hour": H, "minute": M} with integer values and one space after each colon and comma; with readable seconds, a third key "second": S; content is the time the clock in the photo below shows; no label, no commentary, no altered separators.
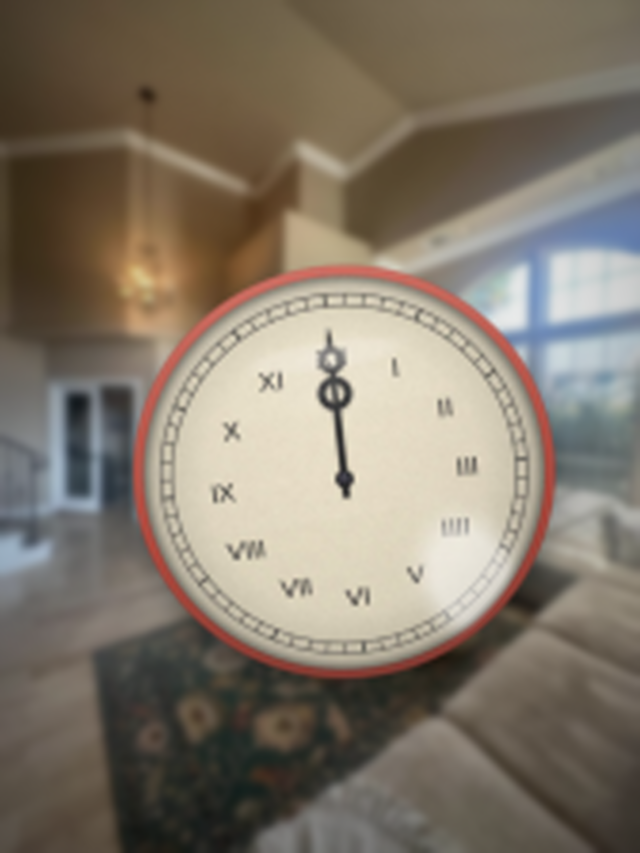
{"hour": 12, "minute": 0}
